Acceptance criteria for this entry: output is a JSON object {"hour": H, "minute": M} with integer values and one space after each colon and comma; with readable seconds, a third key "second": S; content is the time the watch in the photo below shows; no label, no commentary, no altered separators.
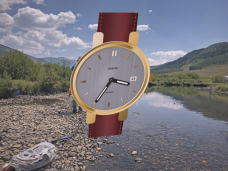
{"hour": 3, "minute": 35}
